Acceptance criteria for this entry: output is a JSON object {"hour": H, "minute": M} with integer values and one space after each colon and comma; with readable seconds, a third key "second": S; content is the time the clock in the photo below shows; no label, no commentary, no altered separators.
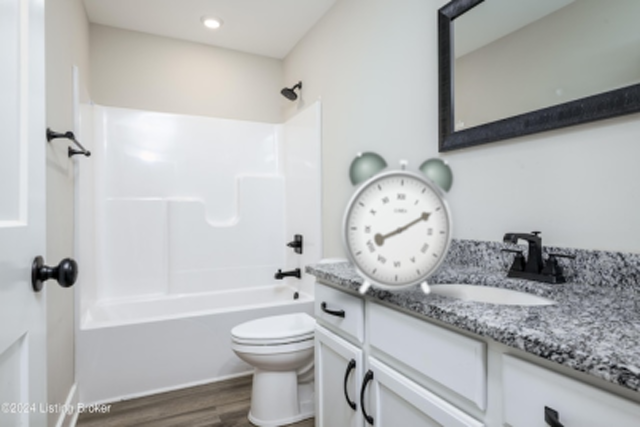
{"hour": 8, "minute": 10}
